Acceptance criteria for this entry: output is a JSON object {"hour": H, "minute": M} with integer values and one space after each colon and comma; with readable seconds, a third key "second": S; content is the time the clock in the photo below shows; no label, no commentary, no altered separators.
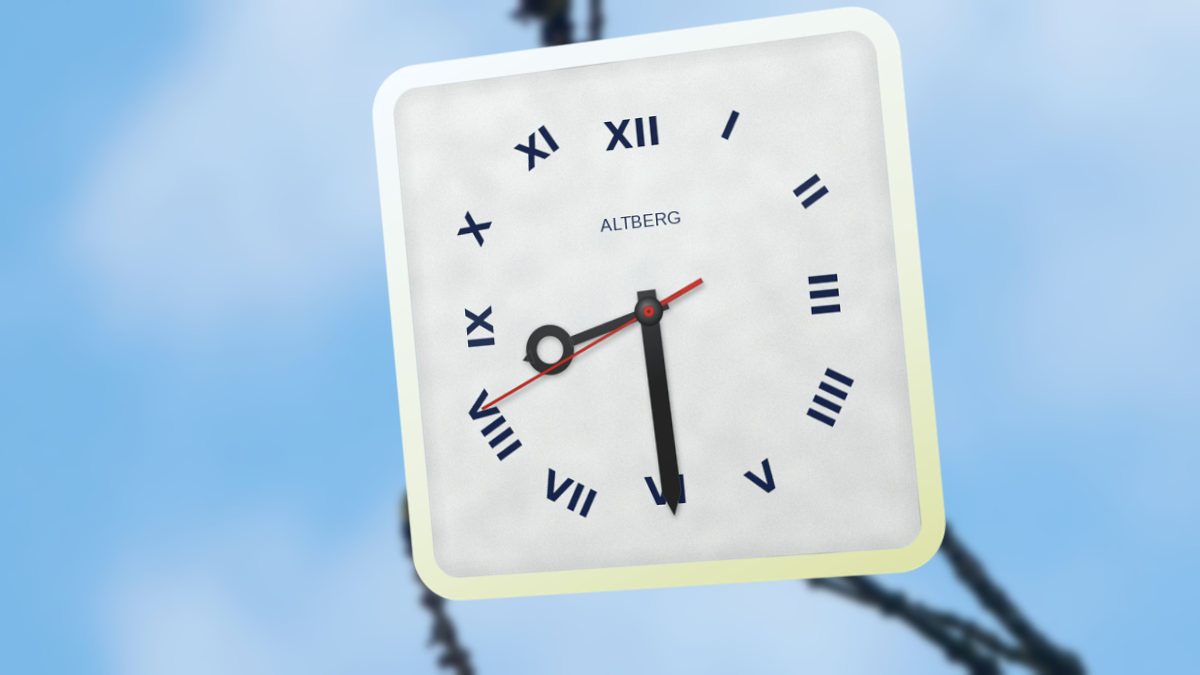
{"hour": 8, "minute": 29, "second": 41}
